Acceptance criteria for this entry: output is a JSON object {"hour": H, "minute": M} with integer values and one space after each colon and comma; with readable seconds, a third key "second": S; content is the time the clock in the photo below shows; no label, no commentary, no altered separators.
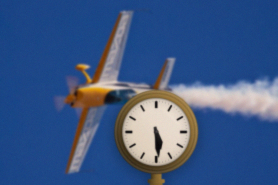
{"hour": 5, "minute": 29}
